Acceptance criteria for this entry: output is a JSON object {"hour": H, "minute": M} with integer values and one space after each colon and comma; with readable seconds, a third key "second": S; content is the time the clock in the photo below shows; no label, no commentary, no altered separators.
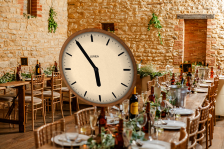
{"hour": 5, "minute": 55}
